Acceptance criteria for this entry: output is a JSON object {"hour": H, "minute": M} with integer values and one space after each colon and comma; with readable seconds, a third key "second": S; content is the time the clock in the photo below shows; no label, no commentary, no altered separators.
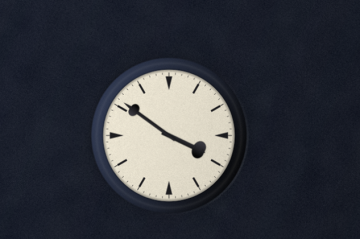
{"hour": 3, "minute": 51}
